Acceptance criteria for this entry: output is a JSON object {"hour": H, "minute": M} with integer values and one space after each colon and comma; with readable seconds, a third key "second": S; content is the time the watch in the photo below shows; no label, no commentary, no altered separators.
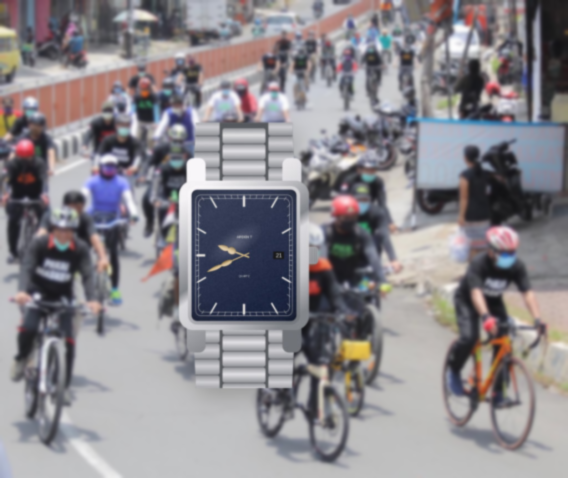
{"hour": 9, "minute": 41}
